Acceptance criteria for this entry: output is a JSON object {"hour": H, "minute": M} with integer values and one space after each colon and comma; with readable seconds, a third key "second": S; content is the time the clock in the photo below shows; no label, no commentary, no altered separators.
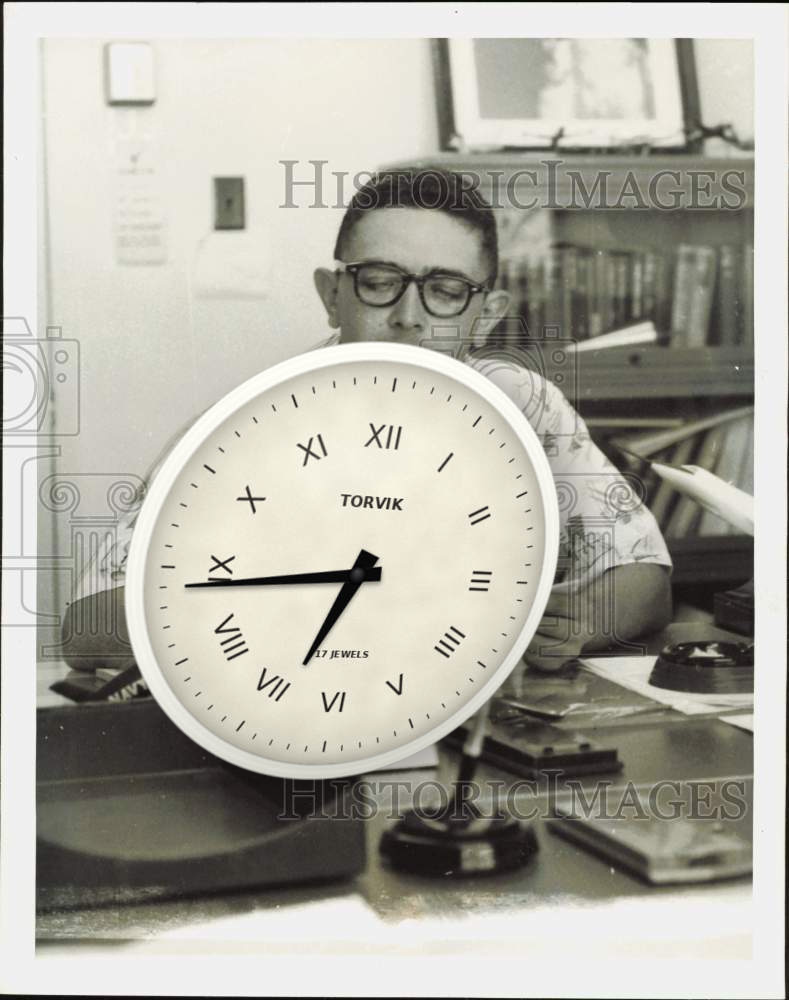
{"hour": 6, "minute": 44}
